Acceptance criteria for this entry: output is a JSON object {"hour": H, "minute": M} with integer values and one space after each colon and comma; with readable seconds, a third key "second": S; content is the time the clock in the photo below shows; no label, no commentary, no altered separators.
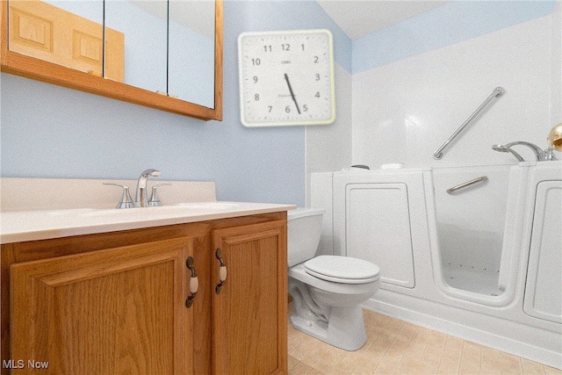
{"hour": 5, "minute": 27}
